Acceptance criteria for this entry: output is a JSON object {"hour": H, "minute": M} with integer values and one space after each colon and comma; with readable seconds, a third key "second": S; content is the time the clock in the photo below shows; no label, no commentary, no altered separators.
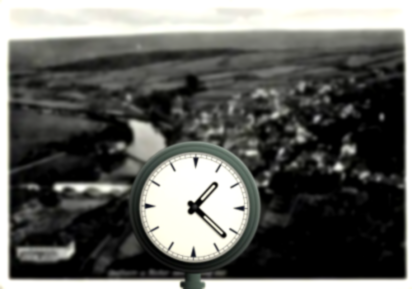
{"hour": 1, "minute": 22}
